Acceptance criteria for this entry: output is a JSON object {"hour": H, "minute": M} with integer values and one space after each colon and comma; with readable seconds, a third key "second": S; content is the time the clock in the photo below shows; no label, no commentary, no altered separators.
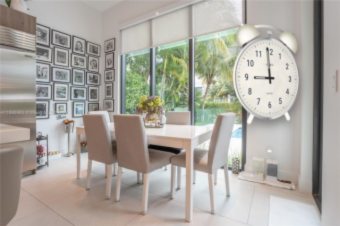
{"hour": 8, "minute": 59}
